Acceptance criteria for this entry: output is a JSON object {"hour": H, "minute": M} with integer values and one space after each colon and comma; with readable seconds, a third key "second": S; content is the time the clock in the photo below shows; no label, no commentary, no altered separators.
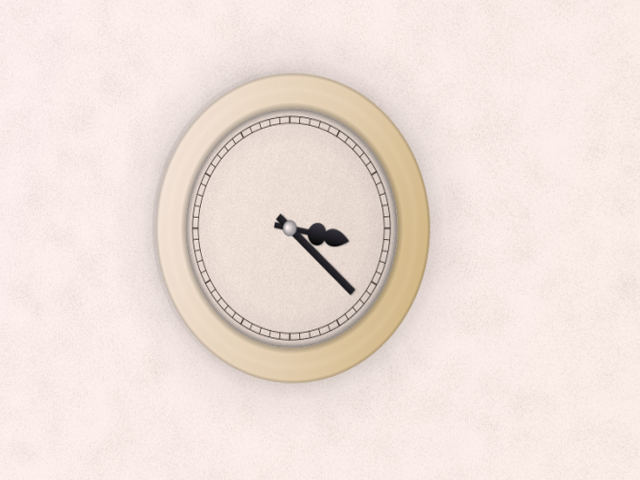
{"hour": 3, "minute": 22}
